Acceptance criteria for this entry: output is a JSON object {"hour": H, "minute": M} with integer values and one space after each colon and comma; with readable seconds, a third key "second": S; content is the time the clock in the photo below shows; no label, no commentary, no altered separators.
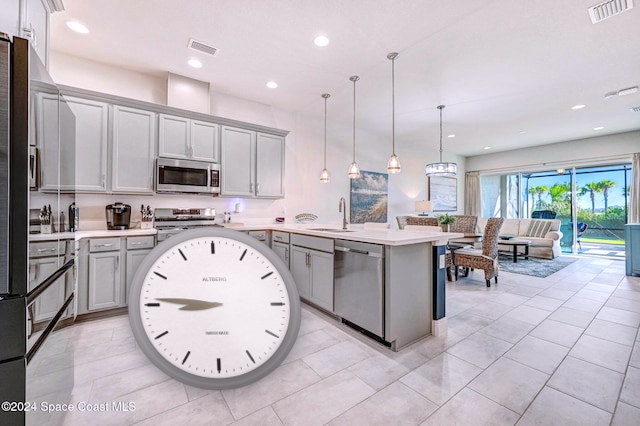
{"hour": 8, "minute": 46}
